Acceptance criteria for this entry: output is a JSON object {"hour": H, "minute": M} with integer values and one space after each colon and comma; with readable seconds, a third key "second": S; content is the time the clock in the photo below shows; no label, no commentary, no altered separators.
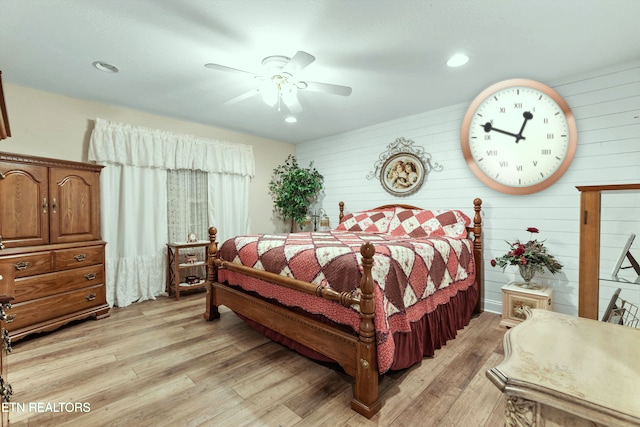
{"hour": 12, "minute": 48}
